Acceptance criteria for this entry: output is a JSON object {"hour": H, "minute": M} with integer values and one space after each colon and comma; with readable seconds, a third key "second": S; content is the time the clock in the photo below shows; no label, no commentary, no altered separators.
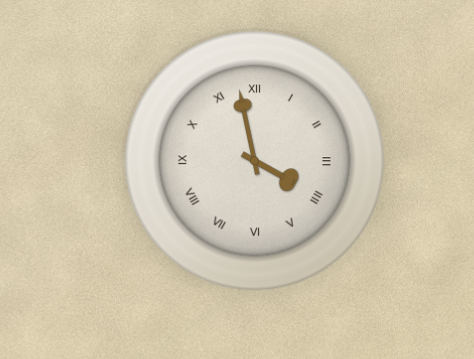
{"hour": 3, "minute": 58}
